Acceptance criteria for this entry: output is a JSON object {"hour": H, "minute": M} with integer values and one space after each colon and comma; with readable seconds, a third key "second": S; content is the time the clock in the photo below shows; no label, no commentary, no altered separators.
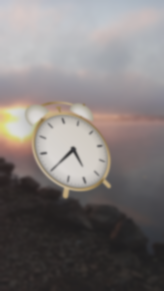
{"hour": 5, "minute": 40}
